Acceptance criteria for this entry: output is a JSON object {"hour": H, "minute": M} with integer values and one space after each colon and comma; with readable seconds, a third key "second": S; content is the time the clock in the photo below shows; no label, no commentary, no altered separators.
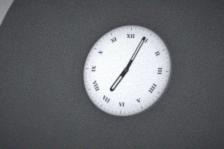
{"hour": 7, "minute": 4}
